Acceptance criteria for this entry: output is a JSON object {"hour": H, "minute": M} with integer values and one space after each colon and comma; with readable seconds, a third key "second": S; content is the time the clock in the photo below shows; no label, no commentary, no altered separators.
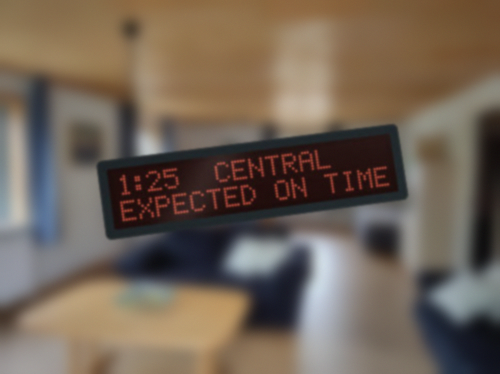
{"hour": 1, "minute": 25}
